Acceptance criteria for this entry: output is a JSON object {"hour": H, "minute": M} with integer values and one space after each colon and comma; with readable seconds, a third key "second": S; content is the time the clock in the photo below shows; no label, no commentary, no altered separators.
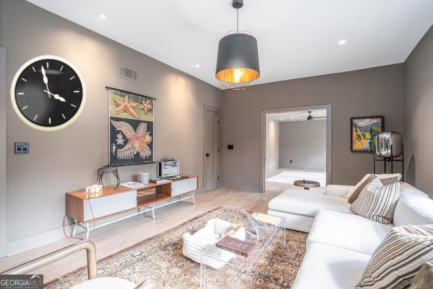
{"hour": 3, "minute": 58}
